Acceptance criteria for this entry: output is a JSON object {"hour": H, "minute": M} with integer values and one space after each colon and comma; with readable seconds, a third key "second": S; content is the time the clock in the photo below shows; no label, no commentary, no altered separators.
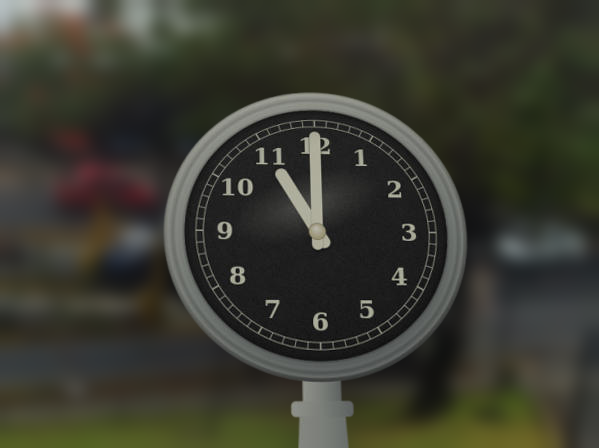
{"hour": 11, "minute": 0}
